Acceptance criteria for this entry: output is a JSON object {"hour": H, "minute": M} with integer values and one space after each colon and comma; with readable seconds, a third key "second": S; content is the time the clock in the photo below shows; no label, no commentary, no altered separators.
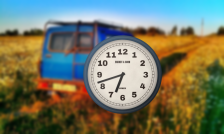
{"hour": 6, "minute": 42}
